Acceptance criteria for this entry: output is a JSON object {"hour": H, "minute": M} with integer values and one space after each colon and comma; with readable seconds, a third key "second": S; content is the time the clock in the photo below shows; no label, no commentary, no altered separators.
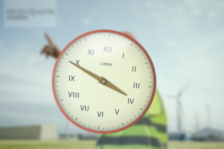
{"hour": 3, "minute": 49}
